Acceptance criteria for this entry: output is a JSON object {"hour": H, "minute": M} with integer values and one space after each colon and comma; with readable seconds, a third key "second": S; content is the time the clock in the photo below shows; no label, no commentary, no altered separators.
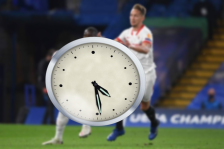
{"hour": 4, "minute": 29}
